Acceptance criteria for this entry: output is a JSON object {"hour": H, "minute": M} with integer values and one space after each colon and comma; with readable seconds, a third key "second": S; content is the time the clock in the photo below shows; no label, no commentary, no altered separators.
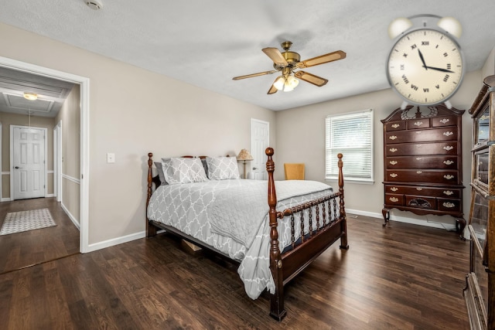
{"hour": 11, "minute": 17}
